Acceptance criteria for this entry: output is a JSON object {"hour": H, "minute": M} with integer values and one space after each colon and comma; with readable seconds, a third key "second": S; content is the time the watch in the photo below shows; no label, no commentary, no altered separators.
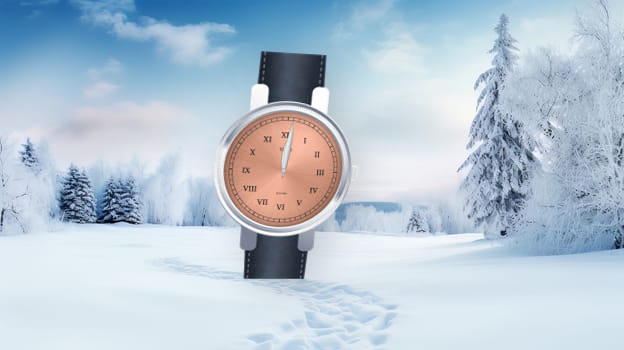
{"hour": 12, "minute": 1}
